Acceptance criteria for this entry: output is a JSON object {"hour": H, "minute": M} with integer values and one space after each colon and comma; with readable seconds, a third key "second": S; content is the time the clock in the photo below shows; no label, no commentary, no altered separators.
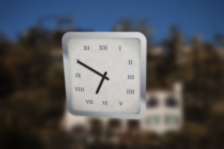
{"hour": 6, "minute": 50}
